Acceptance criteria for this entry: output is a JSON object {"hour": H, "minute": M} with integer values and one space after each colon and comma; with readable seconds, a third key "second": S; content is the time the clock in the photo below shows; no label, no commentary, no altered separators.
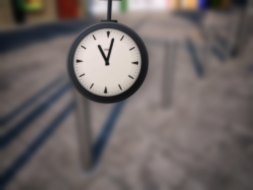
{"hour": 11, "minute": 2}
